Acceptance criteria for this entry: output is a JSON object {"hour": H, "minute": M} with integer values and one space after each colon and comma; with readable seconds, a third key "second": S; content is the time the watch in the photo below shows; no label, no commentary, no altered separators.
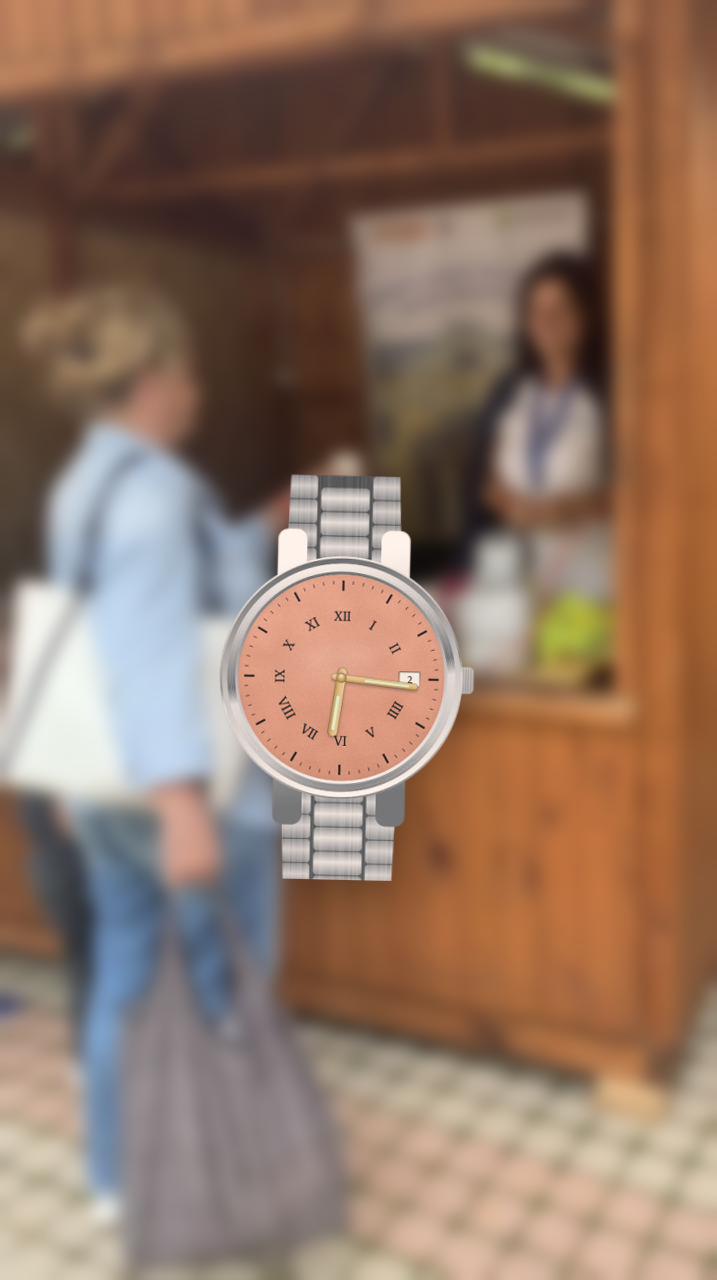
{"hour": 6, "minute": 16}
